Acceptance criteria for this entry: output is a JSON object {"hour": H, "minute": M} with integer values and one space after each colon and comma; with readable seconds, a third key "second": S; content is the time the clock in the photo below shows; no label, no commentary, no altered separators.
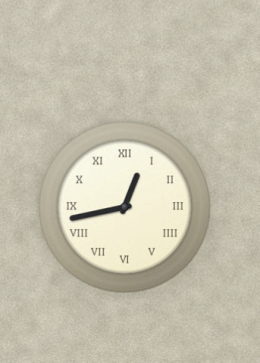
{"hour": 12, "minute": 43}
